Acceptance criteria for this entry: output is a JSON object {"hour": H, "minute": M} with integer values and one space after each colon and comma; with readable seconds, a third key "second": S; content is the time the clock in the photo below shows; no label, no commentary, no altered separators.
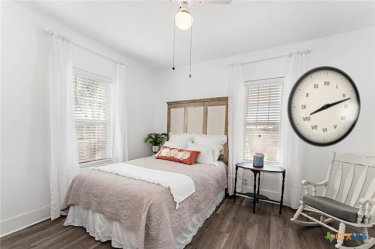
{"hour": 8, "minute": 12}
